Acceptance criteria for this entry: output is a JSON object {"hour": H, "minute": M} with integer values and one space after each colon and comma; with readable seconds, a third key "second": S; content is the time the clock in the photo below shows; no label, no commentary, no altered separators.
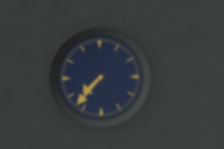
{"hour": 7, "minute": 37}
